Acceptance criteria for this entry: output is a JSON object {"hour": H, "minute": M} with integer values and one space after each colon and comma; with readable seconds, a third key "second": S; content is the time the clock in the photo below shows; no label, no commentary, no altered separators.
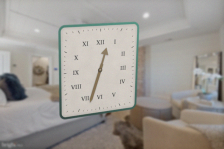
{"hour": 12, "minute": 33}
